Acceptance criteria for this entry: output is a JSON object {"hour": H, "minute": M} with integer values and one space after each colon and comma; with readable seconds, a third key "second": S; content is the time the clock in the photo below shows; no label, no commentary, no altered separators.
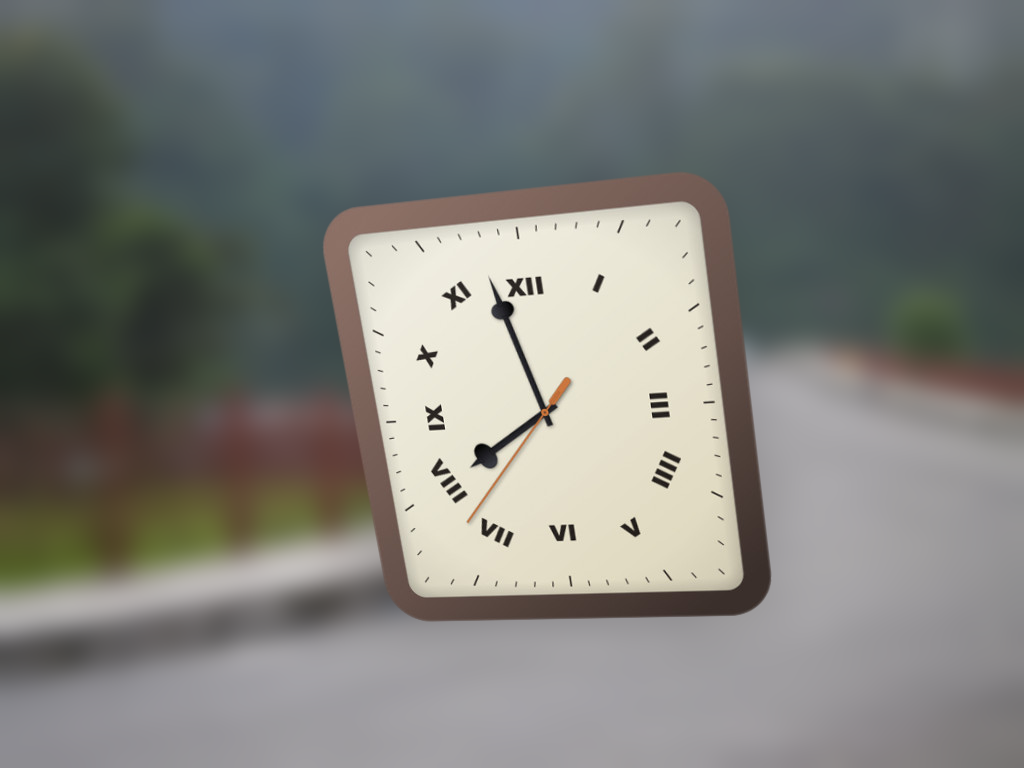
{"hour": 7, "minute": 57, "second": 37}
